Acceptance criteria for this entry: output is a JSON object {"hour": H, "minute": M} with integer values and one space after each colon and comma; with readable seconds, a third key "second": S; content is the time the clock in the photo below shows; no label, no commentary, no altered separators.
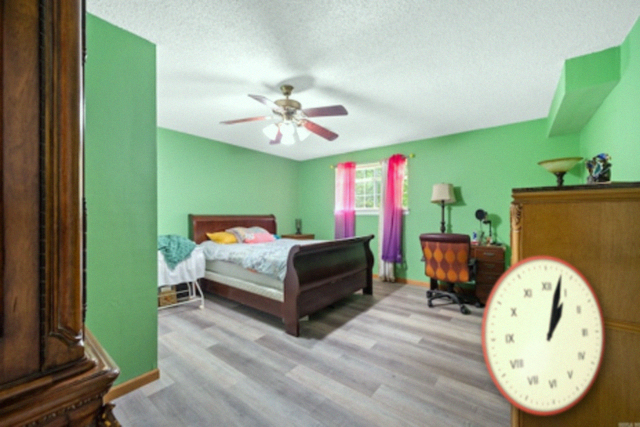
{"hour": 1, "minute": 3}
